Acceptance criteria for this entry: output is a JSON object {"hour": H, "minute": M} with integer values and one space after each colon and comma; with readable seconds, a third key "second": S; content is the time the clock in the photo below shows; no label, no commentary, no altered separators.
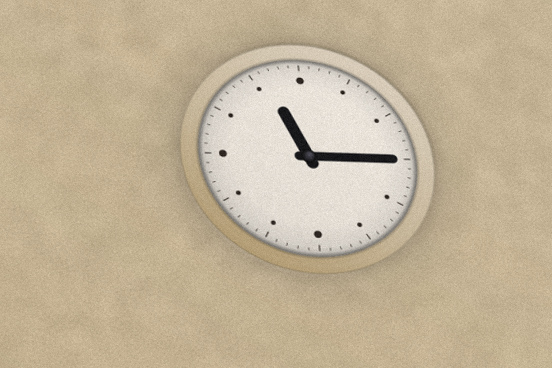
{"hour": 11, "minute": 15}
